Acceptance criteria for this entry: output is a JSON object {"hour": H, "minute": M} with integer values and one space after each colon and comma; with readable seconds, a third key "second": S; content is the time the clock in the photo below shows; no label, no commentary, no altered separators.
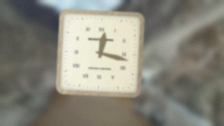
{"hour": 12, "minute": 17}
